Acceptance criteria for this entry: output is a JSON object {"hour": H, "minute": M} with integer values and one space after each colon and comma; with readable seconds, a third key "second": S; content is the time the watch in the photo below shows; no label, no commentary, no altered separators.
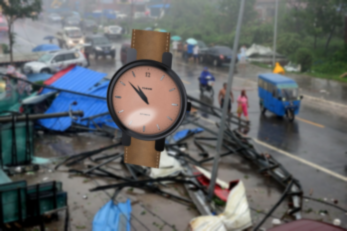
{"hour": 10, "minute": 52}
